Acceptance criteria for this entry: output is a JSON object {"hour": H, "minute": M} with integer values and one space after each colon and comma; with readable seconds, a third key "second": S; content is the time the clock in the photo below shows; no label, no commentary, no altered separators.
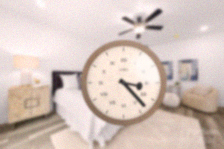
{"hour": 3, "minute": 23}
